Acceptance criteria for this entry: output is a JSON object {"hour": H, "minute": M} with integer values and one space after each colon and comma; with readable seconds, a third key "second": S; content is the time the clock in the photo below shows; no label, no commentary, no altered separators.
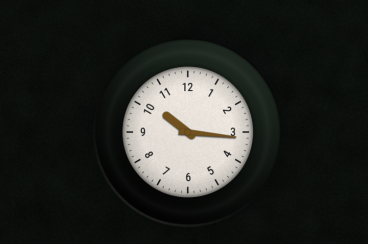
{"hour": 10, "minute": 16}
